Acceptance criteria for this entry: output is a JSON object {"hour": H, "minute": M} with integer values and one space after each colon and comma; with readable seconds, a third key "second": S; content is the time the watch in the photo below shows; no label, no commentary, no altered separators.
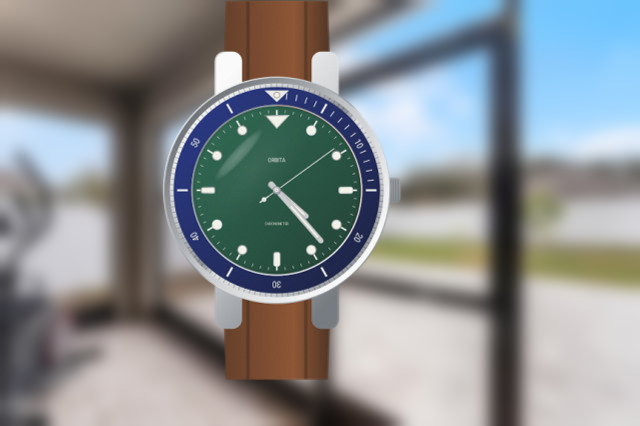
{"hour": 4, "minute": 23, "second": 9}
